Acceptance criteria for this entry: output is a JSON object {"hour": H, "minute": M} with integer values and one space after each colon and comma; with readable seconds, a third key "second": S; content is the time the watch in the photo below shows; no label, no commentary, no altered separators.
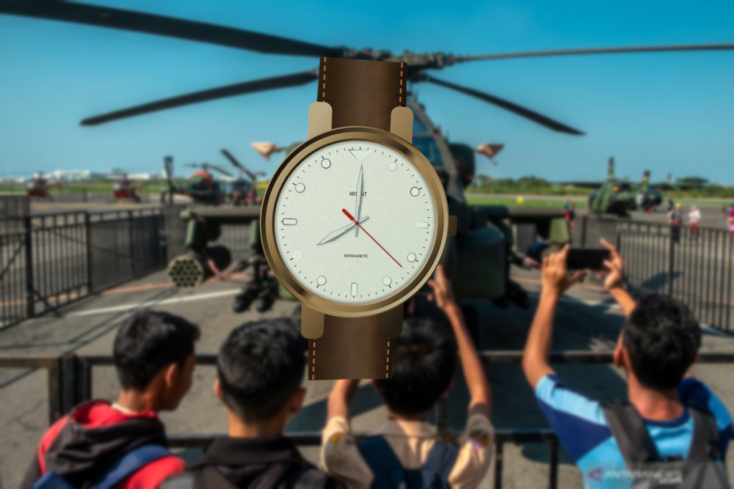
{"hour": 8, "minute": 0, "second": 22}
